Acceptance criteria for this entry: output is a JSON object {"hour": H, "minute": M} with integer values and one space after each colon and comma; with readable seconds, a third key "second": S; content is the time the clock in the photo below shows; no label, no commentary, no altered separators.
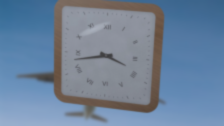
{"hour": 3, "minute": 43}
